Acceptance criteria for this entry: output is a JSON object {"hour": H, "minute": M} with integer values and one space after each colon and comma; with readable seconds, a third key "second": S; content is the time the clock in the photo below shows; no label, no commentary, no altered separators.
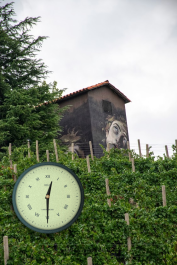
{"hour": 12, "minute": 30}
